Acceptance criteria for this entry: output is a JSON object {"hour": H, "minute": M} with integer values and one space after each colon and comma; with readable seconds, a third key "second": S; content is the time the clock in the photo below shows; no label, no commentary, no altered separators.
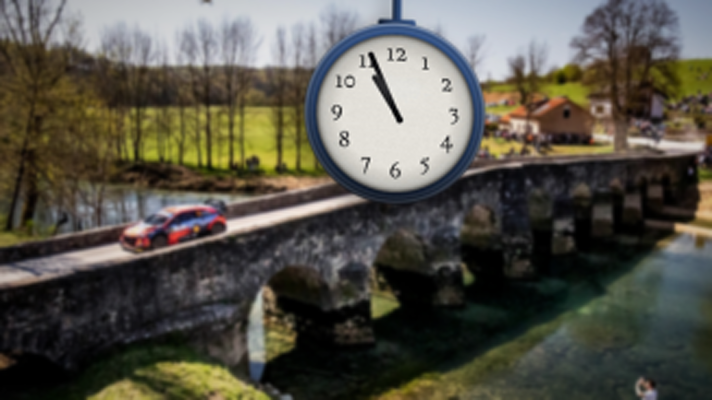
{"hour": 10, "minute": 56}
